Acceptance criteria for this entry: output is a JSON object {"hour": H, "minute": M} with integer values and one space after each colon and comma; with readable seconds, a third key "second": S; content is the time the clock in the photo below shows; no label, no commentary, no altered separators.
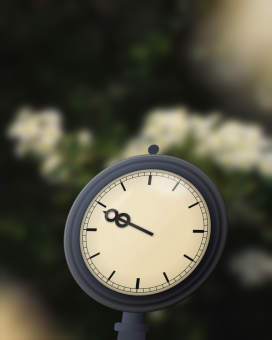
{"hour": 9, "minute": 49}
